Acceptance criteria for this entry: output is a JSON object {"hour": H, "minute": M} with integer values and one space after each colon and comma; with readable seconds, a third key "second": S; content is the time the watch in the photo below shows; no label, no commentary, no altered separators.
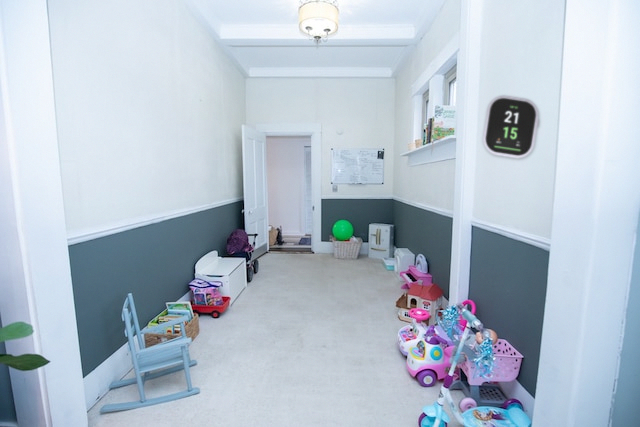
{"hour": 21, "minute": 15}
